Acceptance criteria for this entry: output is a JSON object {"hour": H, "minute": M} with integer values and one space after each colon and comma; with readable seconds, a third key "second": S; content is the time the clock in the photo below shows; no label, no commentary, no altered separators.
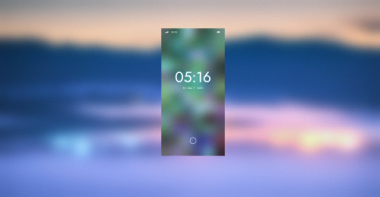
{"hour": 5, "minute": 16}
